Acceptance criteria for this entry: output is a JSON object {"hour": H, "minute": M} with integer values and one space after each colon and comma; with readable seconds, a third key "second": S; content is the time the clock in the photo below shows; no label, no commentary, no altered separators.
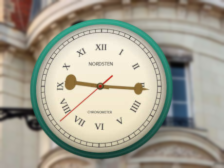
{"hour": 9, "minute": 15, "second": 38}
